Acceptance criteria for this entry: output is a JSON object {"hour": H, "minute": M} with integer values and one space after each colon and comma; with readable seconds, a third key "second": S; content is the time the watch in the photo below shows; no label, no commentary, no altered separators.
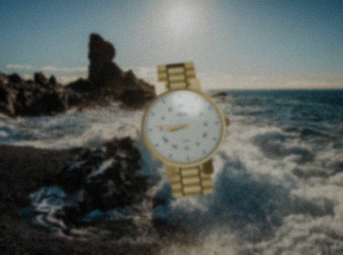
{"hour": 8, "minute": 46}
